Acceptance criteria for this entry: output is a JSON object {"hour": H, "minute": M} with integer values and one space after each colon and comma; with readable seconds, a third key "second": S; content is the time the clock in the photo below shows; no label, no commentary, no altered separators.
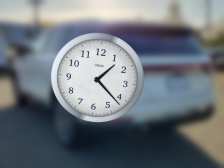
{"hour": 1, "minute": 22}
